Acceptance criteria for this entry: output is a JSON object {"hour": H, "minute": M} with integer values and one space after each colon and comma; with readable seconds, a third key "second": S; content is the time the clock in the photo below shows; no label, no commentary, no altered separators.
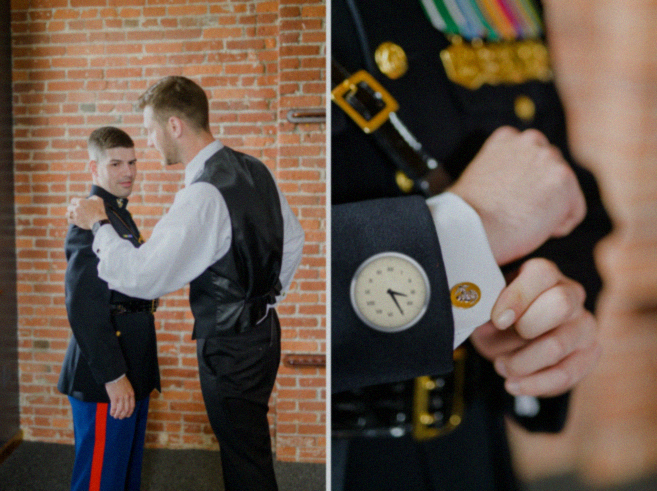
{"hour": 3, "minute": 25}
